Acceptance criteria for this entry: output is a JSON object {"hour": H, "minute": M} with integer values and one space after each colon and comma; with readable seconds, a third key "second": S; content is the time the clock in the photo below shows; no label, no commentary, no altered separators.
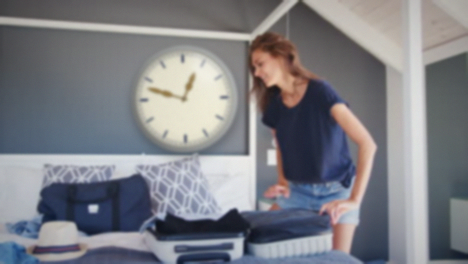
{"hour": 12, "minute": 48}
